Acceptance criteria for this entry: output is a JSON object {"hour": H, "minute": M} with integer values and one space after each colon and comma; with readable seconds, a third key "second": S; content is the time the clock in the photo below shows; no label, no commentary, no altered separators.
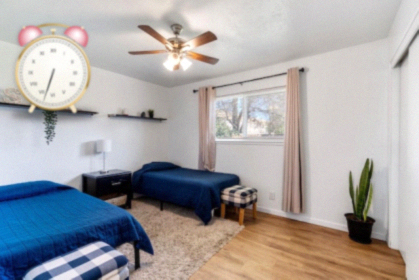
{"hour": 6, "minute": 33}
